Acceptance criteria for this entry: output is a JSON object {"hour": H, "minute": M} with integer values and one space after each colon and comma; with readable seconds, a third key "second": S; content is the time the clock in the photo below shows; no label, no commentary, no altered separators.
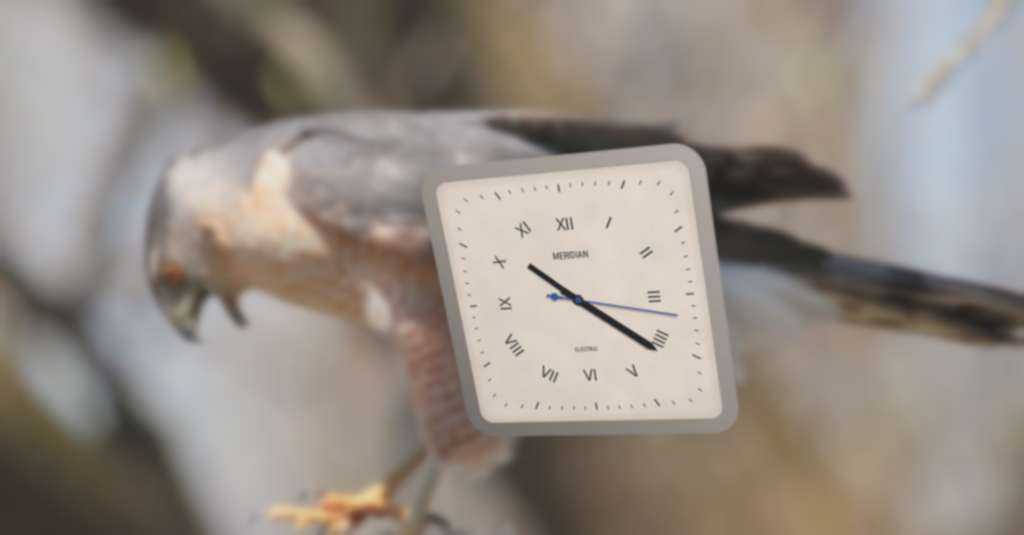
{"hour": 10, "minute": 21, "second": 17}
